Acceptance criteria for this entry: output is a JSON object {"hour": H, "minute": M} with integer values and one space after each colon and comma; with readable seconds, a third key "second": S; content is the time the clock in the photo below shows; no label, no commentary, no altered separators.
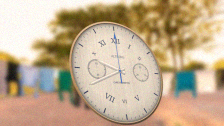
{"hour": 9, "minute": 41}
